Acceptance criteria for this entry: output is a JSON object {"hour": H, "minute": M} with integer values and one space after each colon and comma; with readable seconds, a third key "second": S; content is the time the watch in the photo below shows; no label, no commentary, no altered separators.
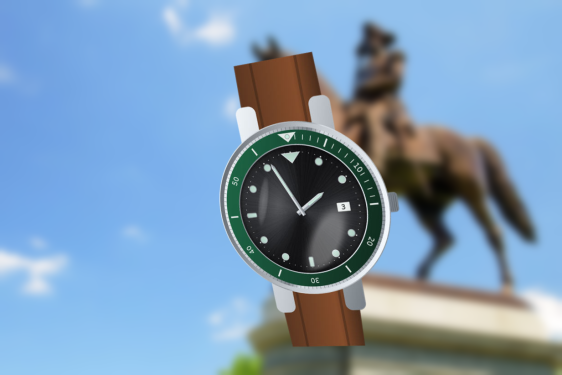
{"hour": 1, "minute": 56}
